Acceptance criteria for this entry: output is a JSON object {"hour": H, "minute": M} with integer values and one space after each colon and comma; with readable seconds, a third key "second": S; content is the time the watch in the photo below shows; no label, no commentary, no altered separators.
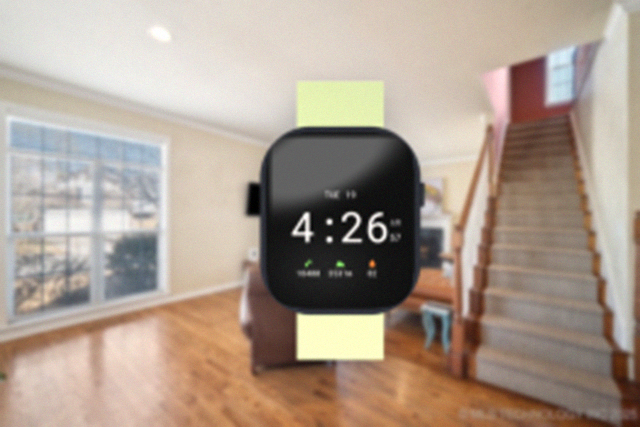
{"hour": 4, "minute": 26}
